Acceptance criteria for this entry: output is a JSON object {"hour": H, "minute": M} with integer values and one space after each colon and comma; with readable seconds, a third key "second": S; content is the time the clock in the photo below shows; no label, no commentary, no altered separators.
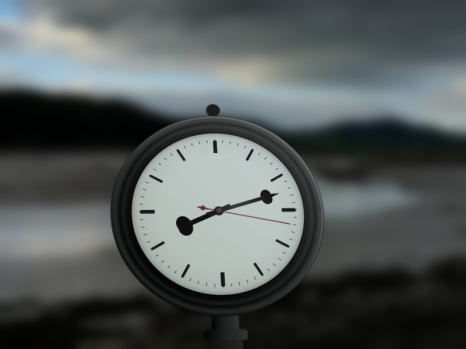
{"hour": 8, "minute": 12, "second": 17}
